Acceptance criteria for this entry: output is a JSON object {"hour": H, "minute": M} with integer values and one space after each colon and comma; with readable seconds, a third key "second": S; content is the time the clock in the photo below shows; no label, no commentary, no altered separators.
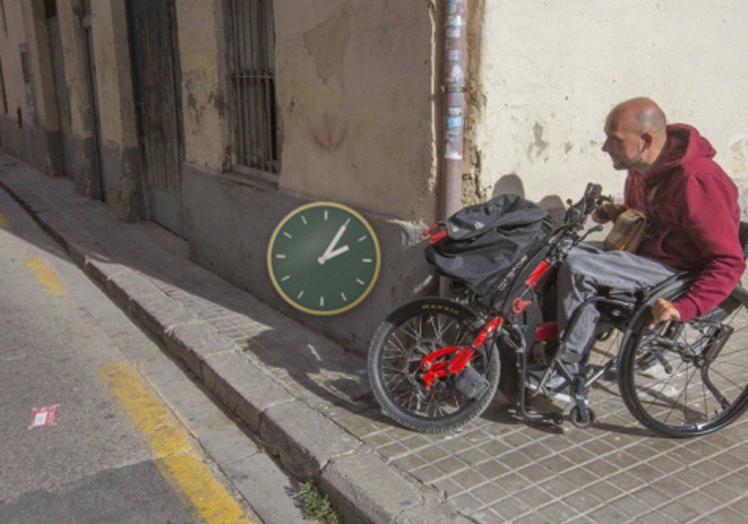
{"hour": 2, "minute": 5}
